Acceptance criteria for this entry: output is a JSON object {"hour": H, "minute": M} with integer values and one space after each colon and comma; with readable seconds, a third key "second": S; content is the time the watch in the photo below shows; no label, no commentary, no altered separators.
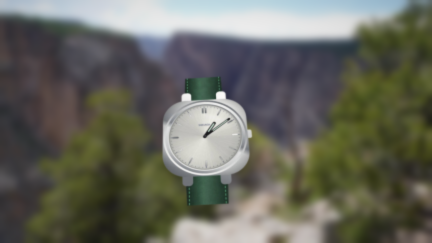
{"hour": 1, "minute": 9}
